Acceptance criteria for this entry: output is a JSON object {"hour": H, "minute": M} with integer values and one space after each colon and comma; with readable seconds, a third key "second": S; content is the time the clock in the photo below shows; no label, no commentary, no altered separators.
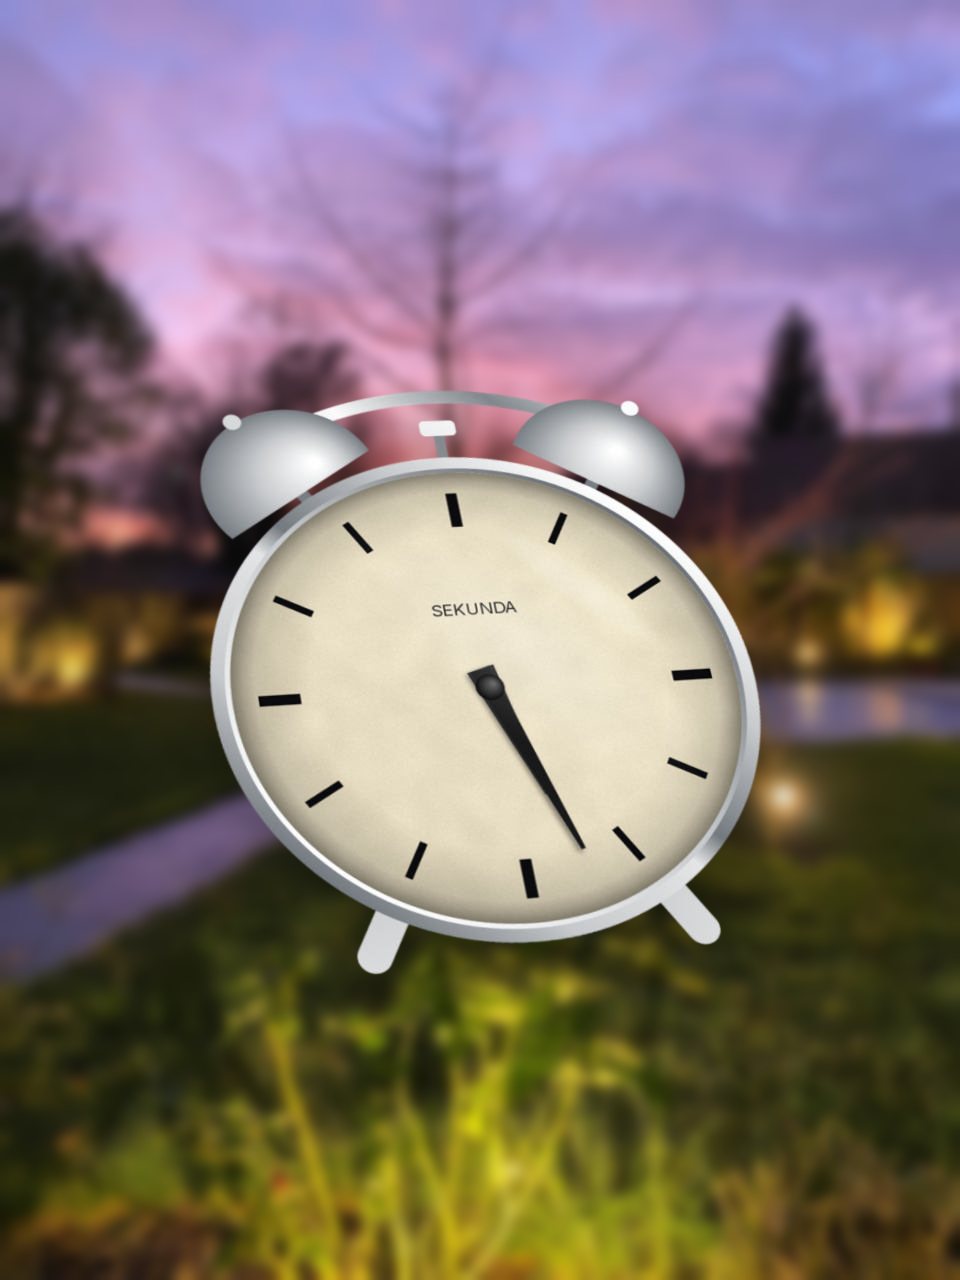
{"hour": 5, "minute": 27}
